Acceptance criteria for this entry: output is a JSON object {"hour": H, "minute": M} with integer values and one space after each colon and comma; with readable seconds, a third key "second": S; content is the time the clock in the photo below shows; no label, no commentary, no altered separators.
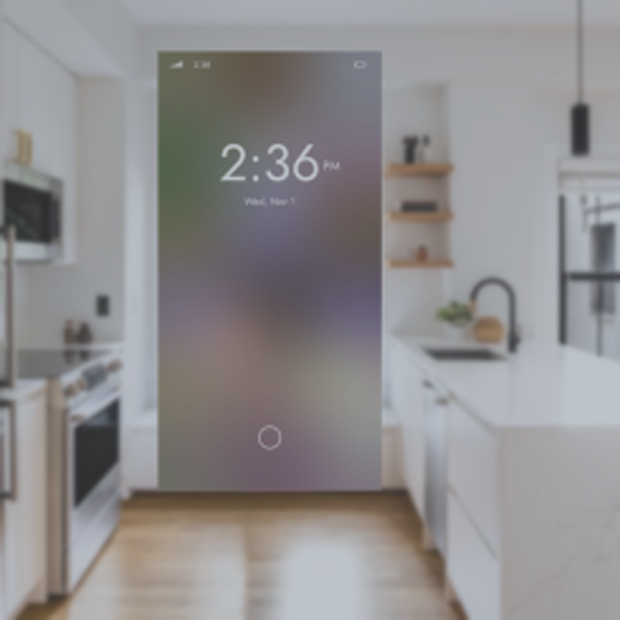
{"hour": 2, "minute": 36}
